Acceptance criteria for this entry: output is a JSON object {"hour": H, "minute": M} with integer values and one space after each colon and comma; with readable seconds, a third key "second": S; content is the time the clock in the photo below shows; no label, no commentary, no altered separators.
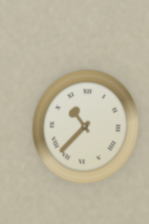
{"hour": 10, "minute": 37}
